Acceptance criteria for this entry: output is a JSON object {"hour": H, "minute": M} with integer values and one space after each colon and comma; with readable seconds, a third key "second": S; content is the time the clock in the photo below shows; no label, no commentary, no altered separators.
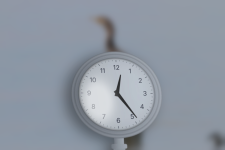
{"hour": 12, "minute": 24}
